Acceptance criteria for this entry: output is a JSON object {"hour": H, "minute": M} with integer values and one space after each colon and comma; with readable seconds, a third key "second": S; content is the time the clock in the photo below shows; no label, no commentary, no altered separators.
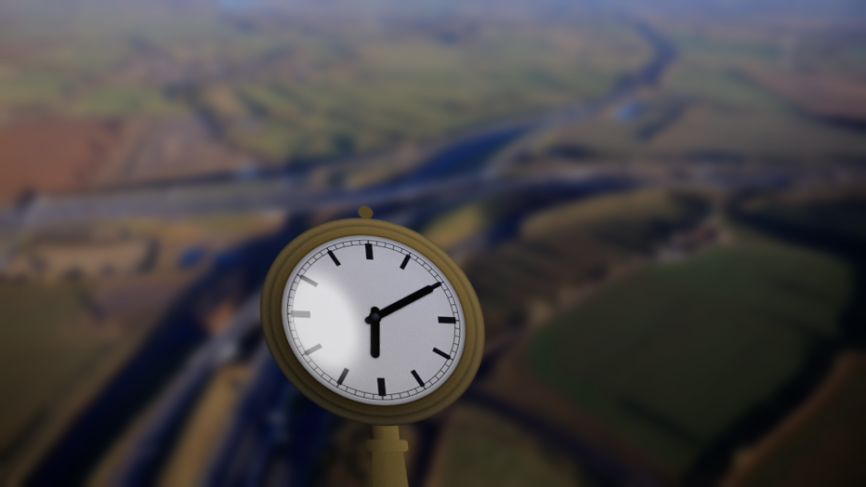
{"hour": 6, "minute": 10}
